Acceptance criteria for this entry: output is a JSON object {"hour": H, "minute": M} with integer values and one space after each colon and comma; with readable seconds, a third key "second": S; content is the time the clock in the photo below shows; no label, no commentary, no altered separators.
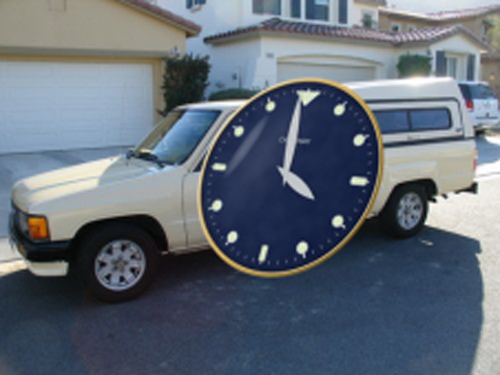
{"hour": 3, "minute": 59}
